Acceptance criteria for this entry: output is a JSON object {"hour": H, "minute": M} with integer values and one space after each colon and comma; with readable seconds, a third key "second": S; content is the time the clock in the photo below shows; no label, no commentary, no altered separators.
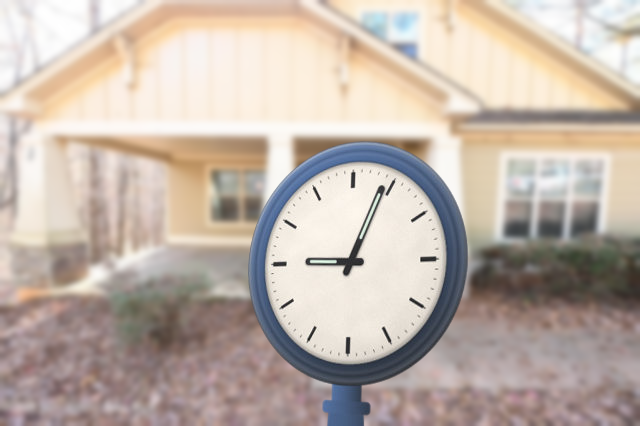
{"hour": 9, "minute": 4}
